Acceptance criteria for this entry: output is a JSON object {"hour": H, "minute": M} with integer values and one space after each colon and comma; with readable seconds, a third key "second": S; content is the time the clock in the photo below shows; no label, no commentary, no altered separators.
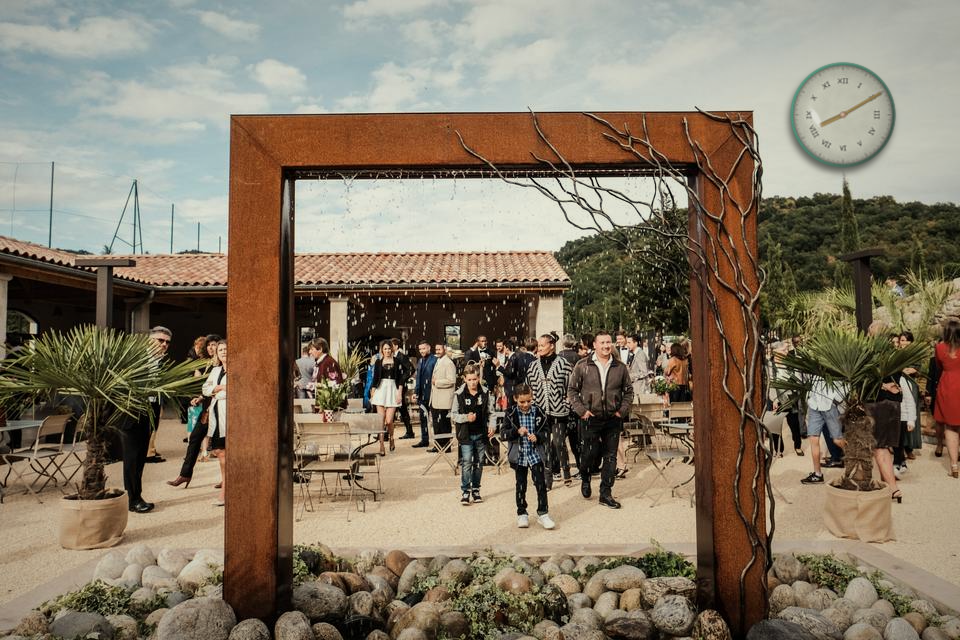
{"hour": 8, "minute": 10}
